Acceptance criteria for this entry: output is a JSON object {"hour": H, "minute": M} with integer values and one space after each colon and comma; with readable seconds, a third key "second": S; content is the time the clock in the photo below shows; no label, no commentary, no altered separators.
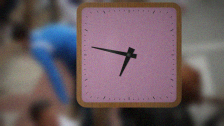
{"hour": 6, "minute": 47}
